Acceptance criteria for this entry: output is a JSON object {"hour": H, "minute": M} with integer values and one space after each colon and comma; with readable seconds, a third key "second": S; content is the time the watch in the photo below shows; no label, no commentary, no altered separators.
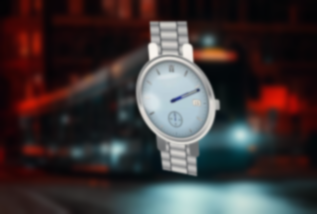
{"hour": 2, "minute": 11}
